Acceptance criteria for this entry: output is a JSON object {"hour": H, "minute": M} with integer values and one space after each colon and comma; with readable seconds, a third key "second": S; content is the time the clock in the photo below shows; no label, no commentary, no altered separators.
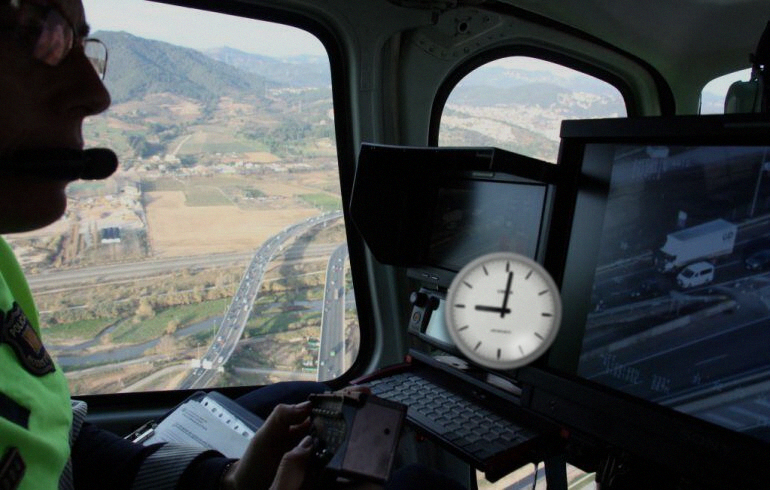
{"hour": 9, "minute": 1}
